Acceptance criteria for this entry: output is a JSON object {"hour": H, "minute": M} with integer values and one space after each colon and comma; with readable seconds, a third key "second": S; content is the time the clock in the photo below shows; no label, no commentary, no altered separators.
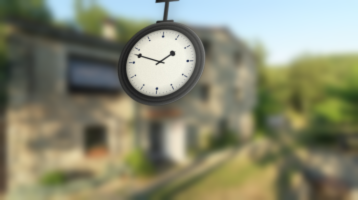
{"hour": 1, "minute": 48}
